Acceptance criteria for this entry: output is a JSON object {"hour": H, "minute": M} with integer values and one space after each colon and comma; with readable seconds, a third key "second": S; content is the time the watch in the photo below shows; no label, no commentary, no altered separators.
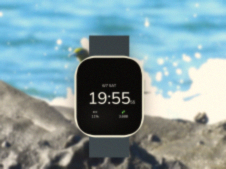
{"hour": 19, "minute": 55}
